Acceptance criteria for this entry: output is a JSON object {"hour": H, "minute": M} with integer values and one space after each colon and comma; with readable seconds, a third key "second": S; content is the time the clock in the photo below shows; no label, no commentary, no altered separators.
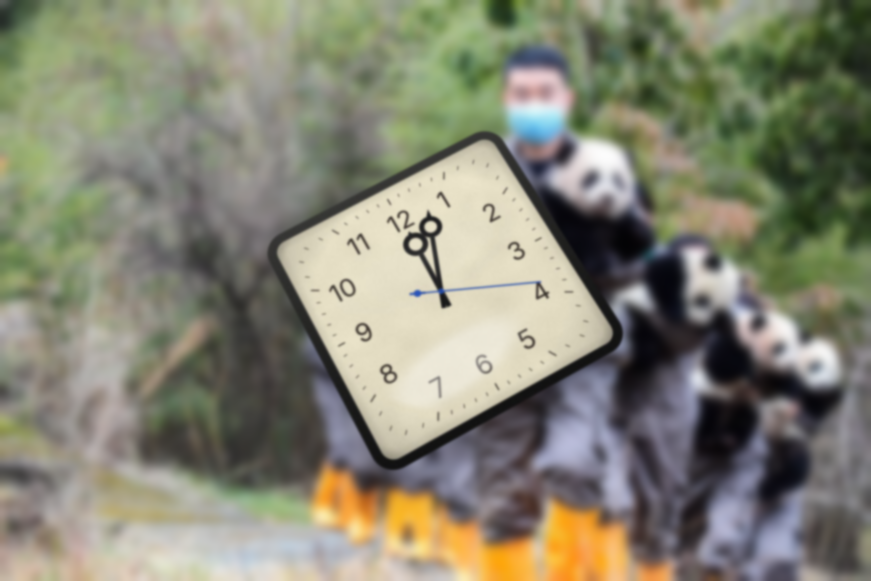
{"hour": 12, "minute": 3, "second": 19}
